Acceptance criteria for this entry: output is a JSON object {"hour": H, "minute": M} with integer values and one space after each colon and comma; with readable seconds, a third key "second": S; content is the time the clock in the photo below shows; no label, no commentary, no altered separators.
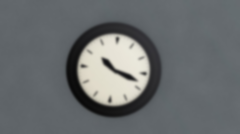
{"hour": 10, "minute": 18}
